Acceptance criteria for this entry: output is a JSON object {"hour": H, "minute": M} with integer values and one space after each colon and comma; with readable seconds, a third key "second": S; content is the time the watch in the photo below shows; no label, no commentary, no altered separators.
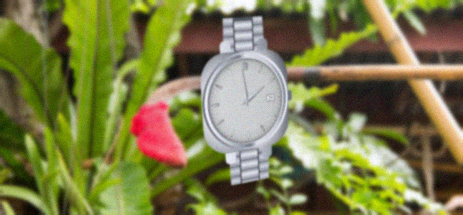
{"hour": 1, "minute": 59}
